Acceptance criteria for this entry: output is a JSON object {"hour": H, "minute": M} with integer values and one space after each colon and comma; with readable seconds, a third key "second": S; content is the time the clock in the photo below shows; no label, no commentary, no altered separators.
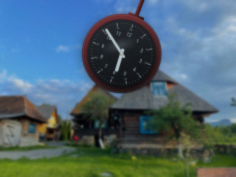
{"hour": 5, "minute": 51}
